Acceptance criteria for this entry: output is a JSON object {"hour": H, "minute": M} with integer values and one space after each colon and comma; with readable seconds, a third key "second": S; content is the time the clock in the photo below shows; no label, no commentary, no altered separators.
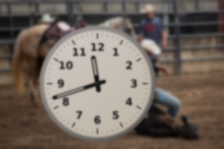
{"hour": 11, "minute": 42}
